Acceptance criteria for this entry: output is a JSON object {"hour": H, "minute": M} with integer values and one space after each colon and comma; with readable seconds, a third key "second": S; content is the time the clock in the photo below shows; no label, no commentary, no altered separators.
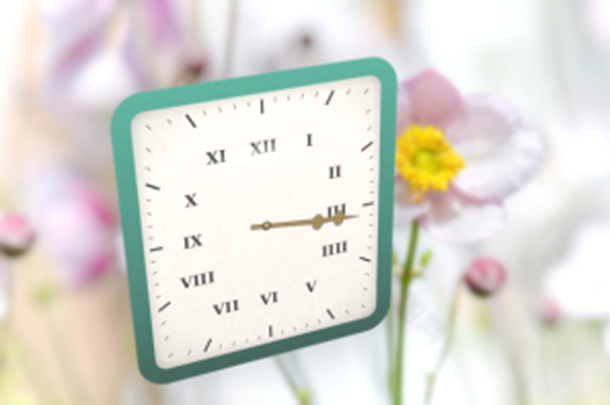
{"hour": 3, "minute": 16}
